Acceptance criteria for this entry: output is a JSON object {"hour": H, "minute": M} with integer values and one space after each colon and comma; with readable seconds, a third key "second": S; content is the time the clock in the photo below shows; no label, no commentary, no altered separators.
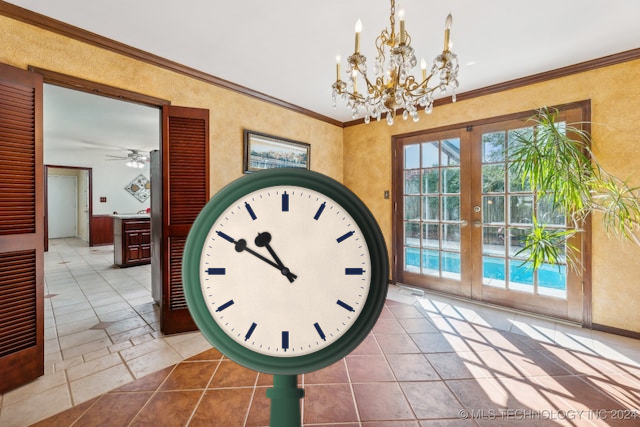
{"hour": 10, "minute": 50}
